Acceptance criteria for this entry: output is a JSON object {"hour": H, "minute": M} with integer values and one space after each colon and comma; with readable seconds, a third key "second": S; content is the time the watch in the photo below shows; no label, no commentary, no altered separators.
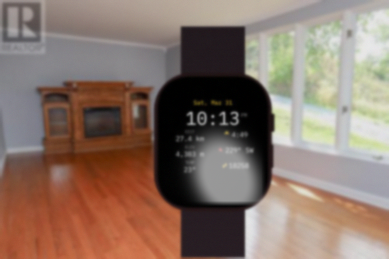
{"hour": 10, "minute": 13}
